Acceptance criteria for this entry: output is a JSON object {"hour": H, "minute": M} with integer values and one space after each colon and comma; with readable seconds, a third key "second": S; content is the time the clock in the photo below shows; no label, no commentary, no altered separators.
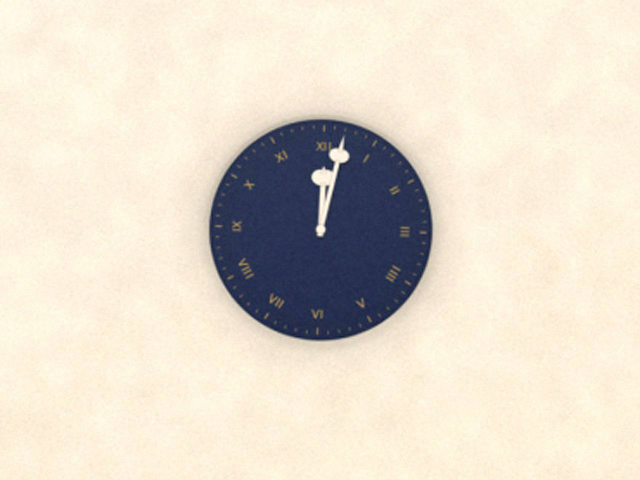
{"hour": 12, "minute": 2}
